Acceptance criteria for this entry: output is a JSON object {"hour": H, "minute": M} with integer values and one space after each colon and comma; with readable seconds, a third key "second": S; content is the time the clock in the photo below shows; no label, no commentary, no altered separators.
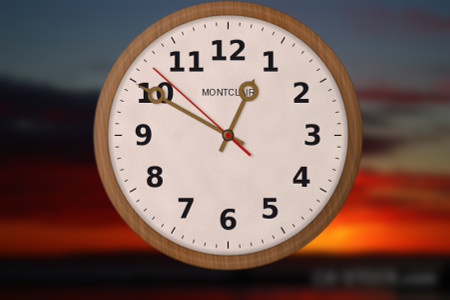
{"hour": 12, "minute": 49, "second": 52}
